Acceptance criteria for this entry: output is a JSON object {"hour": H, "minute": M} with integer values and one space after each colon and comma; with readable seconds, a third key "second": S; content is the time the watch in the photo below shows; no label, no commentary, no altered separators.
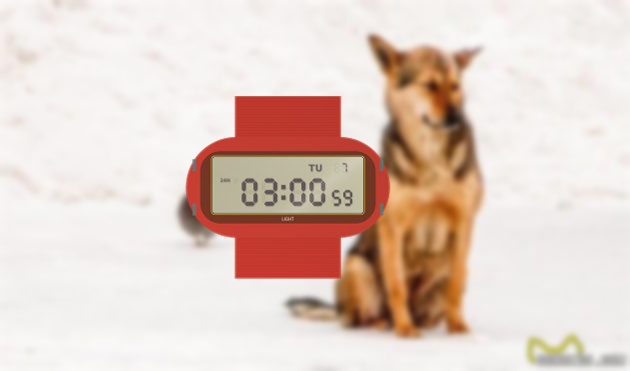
{"hour": 3, "minute": 0, "second": 59}
